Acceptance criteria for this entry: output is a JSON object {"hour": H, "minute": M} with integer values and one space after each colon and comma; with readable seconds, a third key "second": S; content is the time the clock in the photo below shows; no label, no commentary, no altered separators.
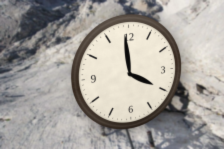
{"hour": 3, "minute": 59}
